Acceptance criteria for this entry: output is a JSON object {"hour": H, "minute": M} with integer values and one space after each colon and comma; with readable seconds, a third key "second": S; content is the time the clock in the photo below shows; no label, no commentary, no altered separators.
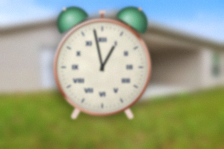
{"hour": 12, "minute": 58}
